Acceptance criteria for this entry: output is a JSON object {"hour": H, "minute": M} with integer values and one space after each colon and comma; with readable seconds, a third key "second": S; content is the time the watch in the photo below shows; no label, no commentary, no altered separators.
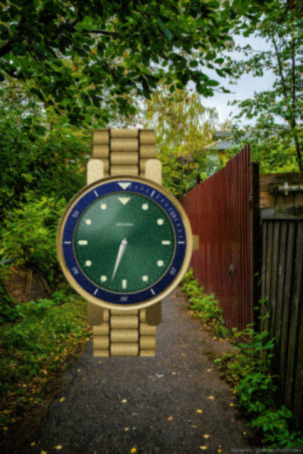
{"hour": 6, "minute": 33}
